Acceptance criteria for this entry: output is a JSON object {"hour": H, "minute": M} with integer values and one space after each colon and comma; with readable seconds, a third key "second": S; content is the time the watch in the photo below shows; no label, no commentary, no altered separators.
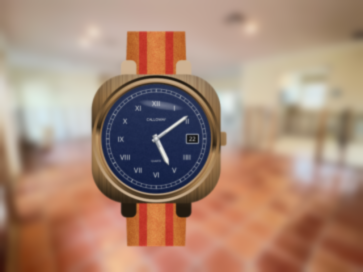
{"hour": 5, "minute": 9}
